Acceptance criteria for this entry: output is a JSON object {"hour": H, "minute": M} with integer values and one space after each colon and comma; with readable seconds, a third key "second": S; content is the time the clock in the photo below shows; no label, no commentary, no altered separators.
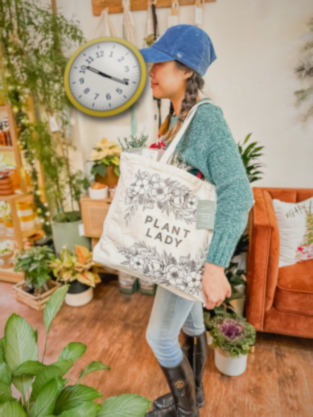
{"hour": 10, "minute": 21}
